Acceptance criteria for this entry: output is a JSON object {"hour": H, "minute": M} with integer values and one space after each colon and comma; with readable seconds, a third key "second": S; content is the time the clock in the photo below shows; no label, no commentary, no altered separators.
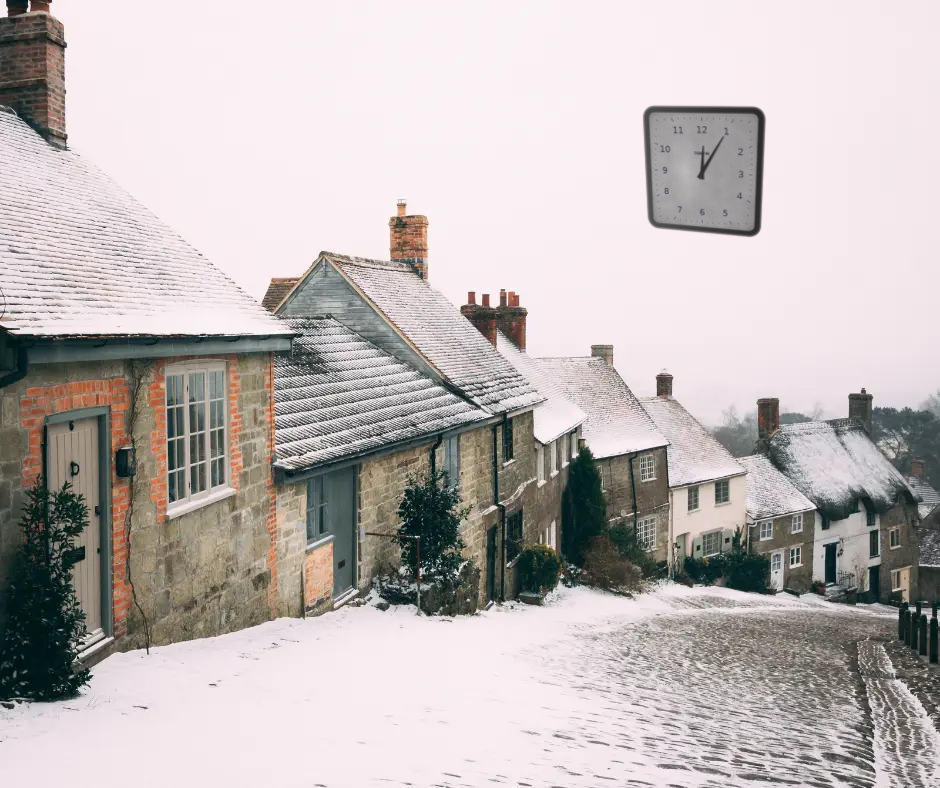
{"hour": 12, "minute": 5}
